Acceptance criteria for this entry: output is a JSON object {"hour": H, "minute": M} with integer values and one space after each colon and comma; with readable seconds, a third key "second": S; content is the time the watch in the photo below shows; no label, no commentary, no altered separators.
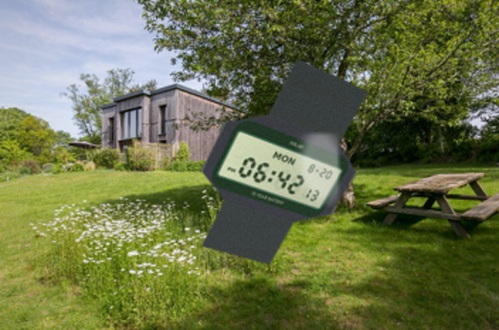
{"hour": 6, "minute": 42, "second": 13}
